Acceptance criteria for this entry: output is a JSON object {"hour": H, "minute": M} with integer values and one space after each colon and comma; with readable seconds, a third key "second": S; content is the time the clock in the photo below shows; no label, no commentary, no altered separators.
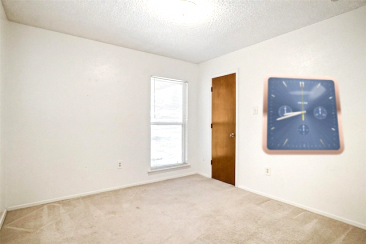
{"hour": 8, "minute": 42}
